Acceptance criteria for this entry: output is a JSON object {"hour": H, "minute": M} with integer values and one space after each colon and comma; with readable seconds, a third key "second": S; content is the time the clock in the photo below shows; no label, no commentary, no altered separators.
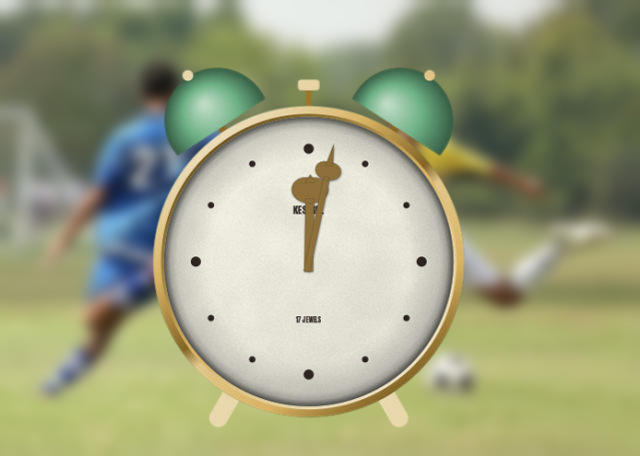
{"hour": 12, "minute": 2}
